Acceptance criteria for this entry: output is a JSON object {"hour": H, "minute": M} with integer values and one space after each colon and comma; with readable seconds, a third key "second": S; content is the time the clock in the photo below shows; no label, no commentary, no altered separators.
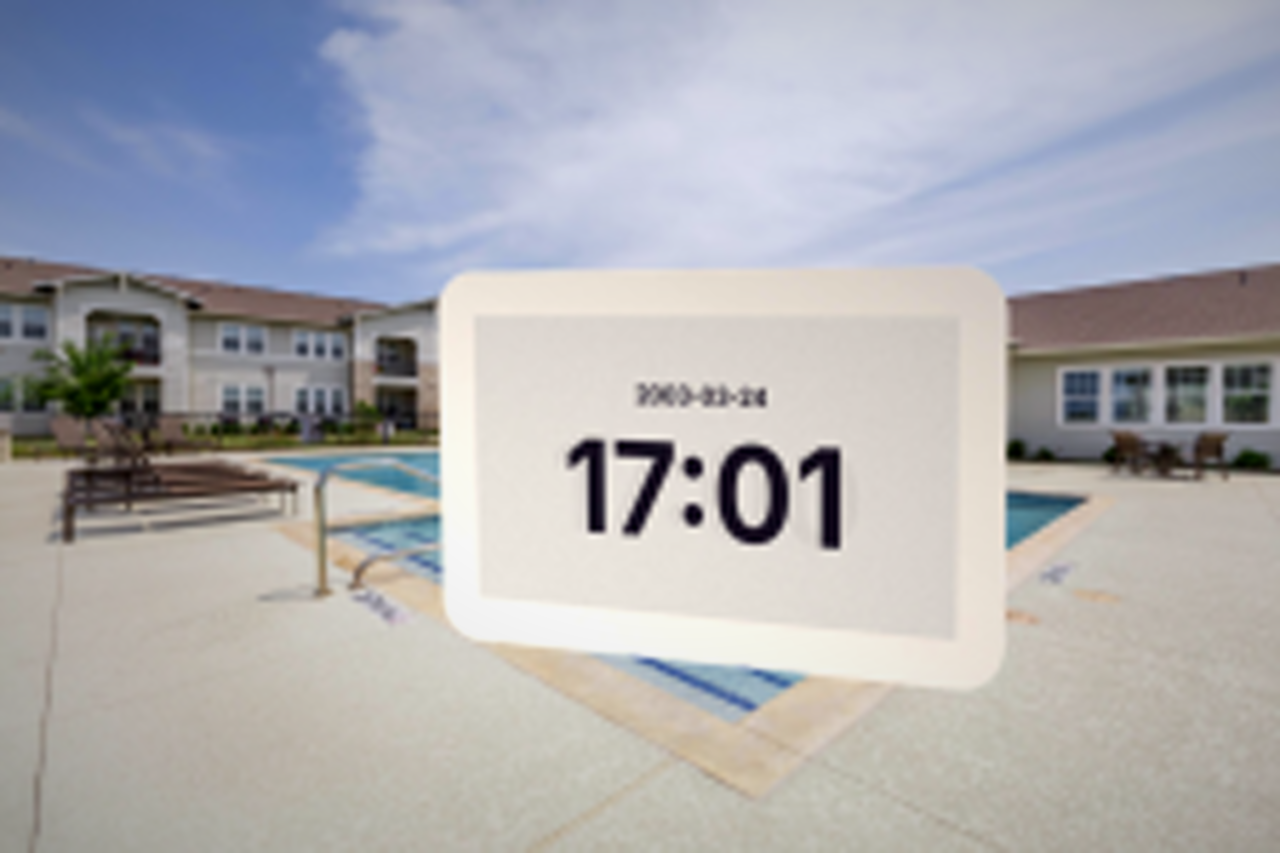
{"hour": 17, "minute": 1}
